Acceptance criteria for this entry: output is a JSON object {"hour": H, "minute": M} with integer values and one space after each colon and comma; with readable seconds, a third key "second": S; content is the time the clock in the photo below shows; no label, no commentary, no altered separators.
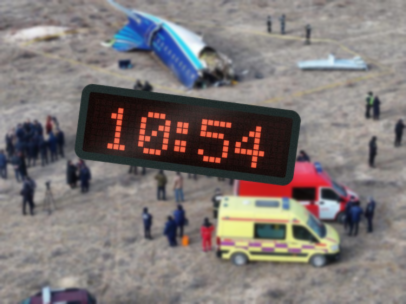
{"hour": 10, "minute": 54}
